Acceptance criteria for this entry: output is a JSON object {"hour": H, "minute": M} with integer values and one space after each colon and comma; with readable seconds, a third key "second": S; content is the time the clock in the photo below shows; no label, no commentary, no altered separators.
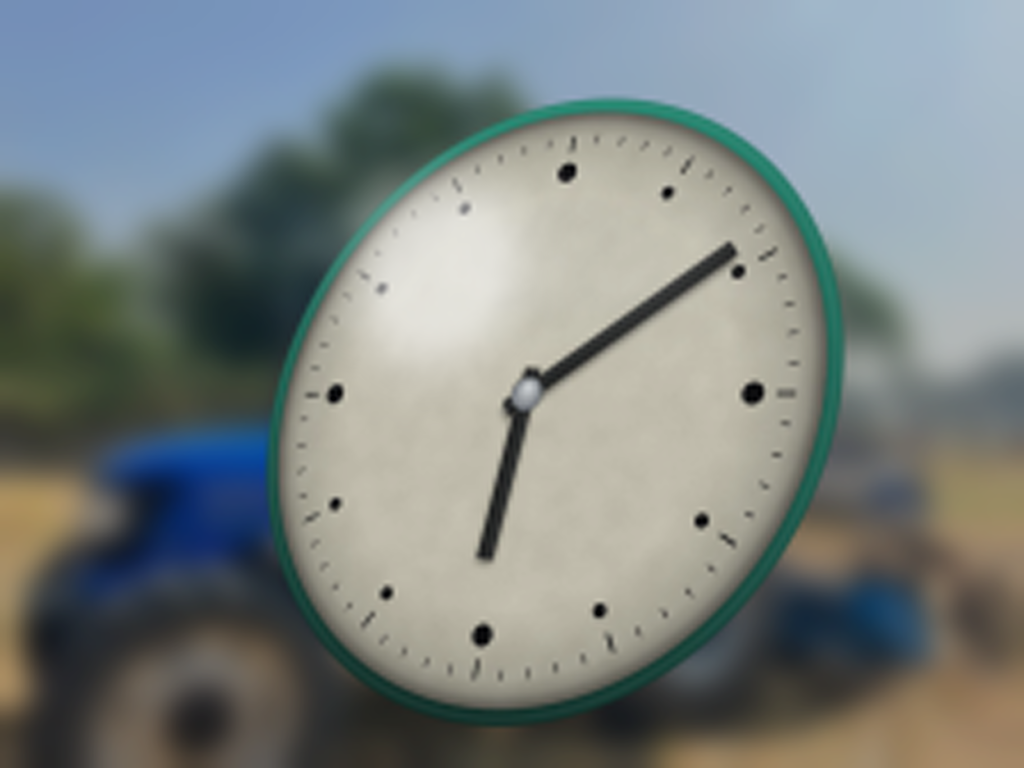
{"hour": 6, "minute": 9}
